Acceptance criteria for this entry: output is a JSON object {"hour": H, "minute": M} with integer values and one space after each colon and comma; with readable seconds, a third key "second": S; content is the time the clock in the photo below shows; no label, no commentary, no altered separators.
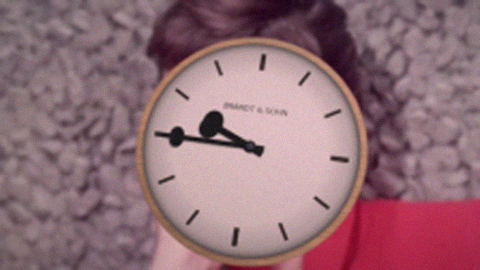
{"hour": 9, "minute": 45}
